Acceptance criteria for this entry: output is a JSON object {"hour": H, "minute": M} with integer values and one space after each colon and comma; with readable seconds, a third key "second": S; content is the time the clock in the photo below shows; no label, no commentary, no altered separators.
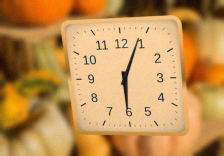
{"hour": 6, "minute": 4}
